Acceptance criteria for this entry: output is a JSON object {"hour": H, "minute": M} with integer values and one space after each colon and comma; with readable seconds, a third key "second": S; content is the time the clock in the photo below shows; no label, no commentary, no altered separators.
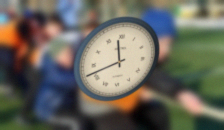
{"hour": 11, "minute": 42}
